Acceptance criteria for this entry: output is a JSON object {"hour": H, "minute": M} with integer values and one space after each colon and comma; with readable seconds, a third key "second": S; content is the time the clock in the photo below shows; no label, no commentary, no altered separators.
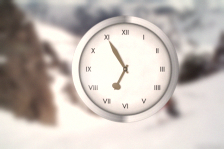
{"hour": 6, "minute": 55}
